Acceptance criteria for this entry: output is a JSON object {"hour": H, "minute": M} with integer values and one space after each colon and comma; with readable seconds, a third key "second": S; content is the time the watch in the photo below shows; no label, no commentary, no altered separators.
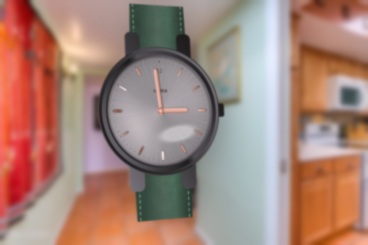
{"hour": 2, "minute": 59}
